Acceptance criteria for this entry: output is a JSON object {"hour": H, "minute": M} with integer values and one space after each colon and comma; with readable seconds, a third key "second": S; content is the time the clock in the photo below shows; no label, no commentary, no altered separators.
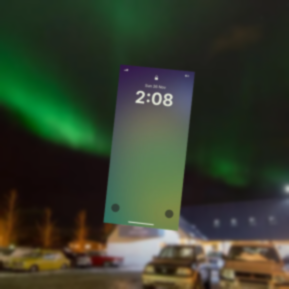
{"hour": 2, "minute": 8}
